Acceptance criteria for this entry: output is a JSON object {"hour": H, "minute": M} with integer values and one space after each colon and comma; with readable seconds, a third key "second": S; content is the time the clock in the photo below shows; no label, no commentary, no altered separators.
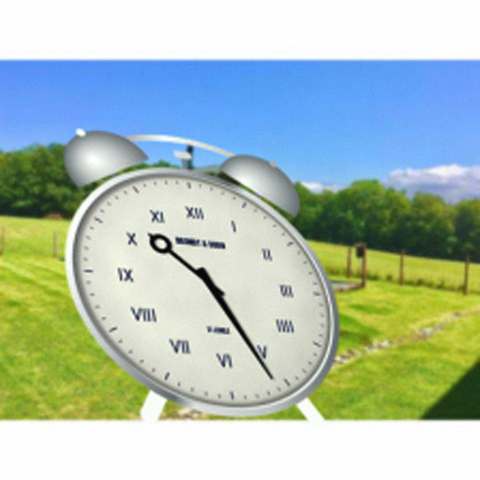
{"hour": 10, "minute": 26}
